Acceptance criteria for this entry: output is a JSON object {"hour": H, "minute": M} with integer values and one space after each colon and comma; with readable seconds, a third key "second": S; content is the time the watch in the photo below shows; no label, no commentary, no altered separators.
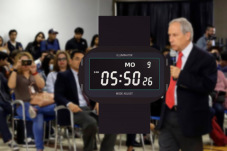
{"hour": 5, "minute": 50, "second": 26}
